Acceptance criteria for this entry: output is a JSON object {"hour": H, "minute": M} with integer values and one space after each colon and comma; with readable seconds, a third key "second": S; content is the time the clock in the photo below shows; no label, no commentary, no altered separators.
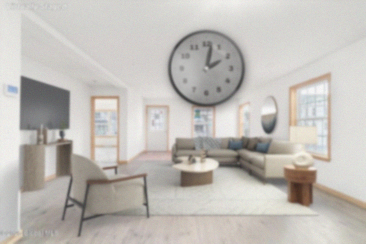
{"hour": 2, "minute": 2}
